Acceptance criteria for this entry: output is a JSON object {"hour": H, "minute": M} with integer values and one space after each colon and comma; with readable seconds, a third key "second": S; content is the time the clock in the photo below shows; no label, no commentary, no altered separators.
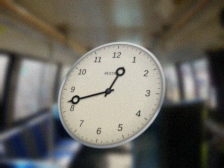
{"hour": 12, "minute": 42}
